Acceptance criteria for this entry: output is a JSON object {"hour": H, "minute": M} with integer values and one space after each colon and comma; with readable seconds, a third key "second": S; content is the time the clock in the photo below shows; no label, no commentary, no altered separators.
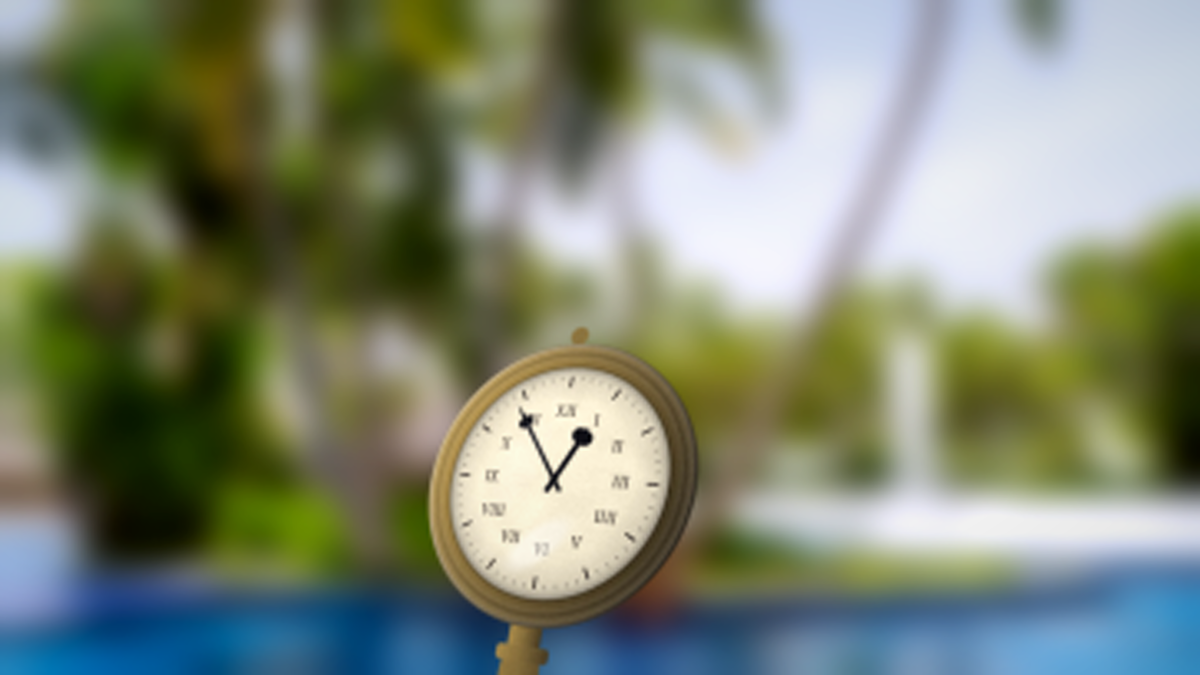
{"hour": 12, "minute": 54}
